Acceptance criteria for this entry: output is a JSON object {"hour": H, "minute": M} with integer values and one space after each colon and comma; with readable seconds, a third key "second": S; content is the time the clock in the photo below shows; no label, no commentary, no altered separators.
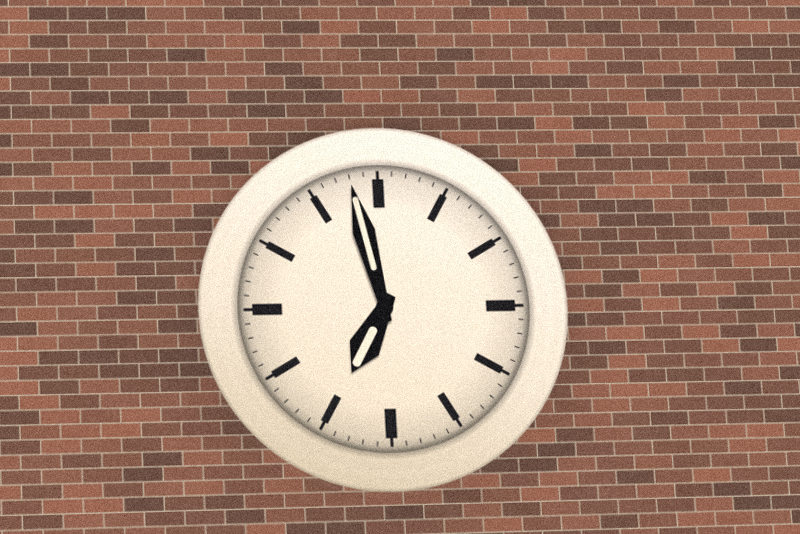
{"hour": 6, "minute": 58}
